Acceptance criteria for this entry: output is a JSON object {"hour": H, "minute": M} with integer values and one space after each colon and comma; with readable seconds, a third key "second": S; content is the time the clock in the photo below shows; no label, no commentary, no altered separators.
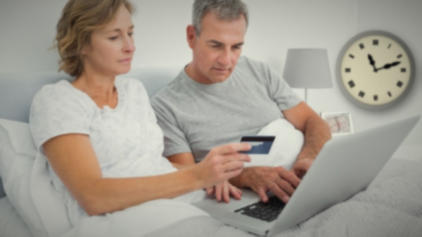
{"hour": 11, "minute": 12}
